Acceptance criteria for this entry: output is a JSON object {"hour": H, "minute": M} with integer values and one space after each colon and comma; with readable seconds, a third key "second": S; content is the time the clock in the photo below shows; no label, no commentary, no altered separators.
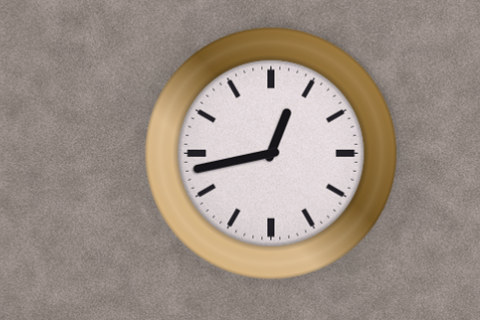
{"hour": 12, "minute": 43}
